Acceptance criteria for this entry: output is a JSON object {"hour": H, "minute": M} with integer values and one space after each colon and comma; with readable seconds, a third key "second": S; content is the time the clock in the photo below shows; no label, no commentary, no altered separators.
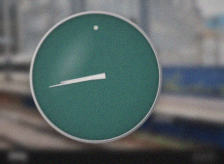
{"hour": 8, "minute": 43}
